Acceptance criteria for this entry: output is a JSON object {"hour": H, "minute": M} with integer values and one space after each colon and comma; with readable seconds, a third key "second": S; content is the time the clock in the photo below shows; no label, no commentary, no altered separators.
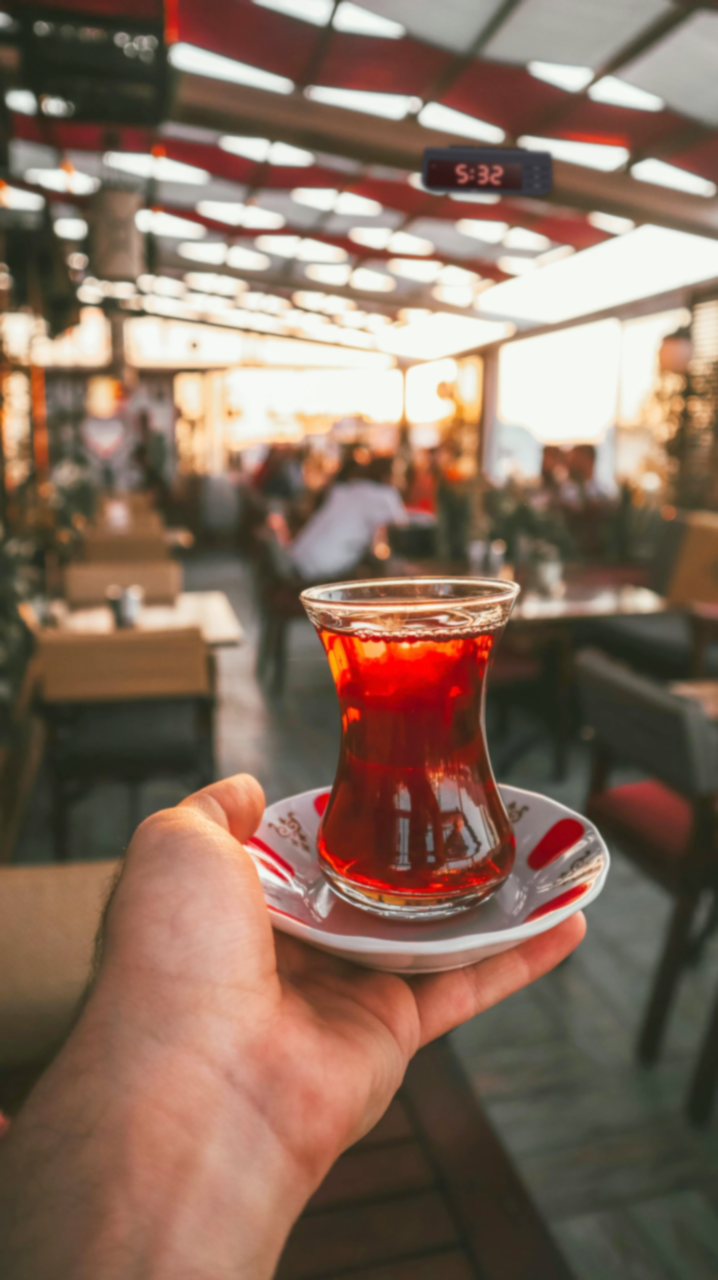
{"hour": 5, "minute": 32}
